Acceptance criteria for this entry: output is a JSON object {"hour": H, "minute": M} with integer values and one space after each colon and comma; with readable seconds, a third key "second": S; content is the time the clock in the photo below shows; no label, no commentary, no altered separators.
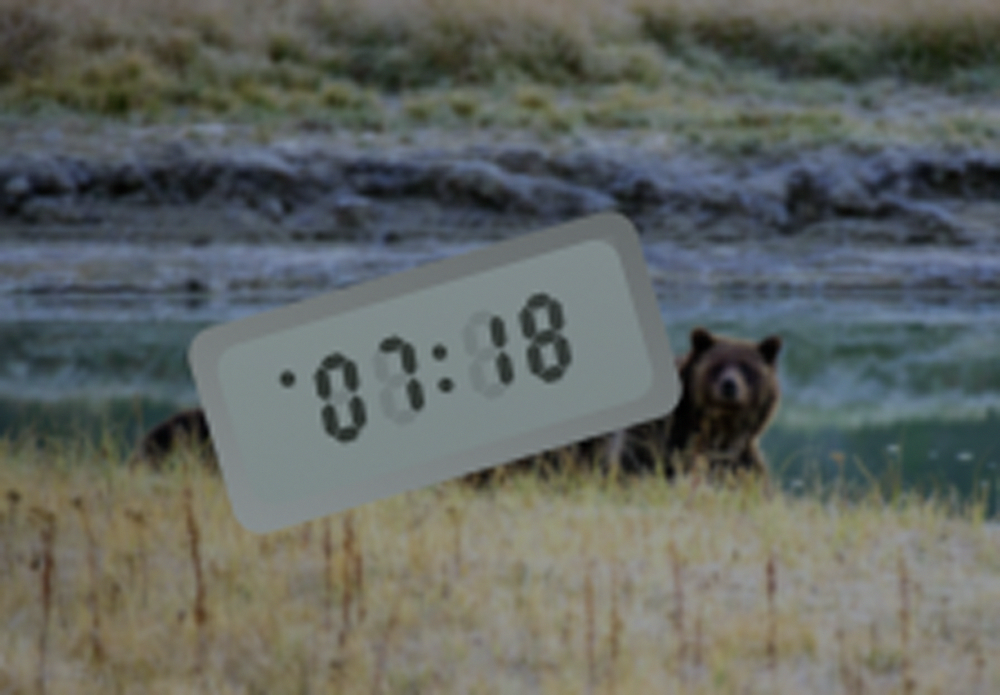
{"hour": 7, "minute": 18}
